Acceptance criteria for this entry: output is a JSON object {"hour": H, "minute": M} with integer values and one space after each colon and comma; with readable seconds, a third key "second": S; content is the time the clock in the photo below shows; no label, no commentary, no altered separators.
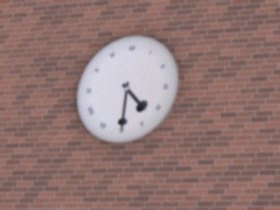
{"hour": 4, "minute": 30}
